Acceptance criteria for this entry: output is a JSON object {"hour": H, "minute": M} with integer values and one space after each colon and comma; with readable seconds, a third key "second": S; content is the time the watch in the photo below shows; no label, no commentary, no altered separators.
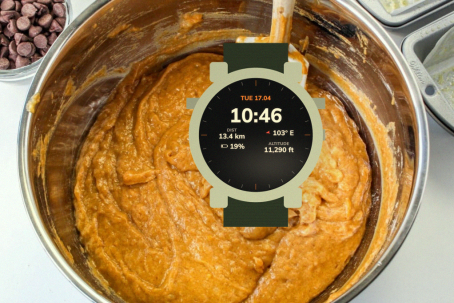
{"hour": 10, "minute": 46}
